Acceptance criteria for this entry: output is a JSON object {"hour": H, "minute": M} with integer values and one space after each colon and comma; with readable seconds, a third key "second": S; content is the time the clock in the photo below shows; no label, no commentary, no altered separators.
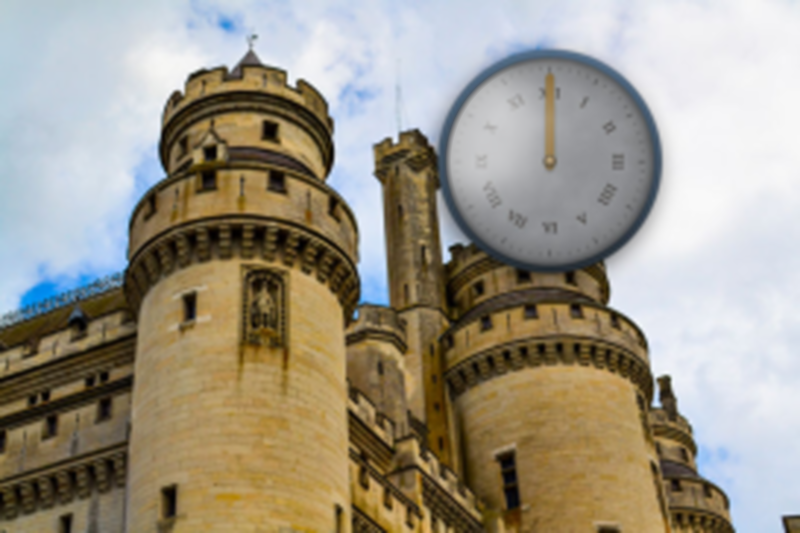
{"hour": 12, "minute": 0}
